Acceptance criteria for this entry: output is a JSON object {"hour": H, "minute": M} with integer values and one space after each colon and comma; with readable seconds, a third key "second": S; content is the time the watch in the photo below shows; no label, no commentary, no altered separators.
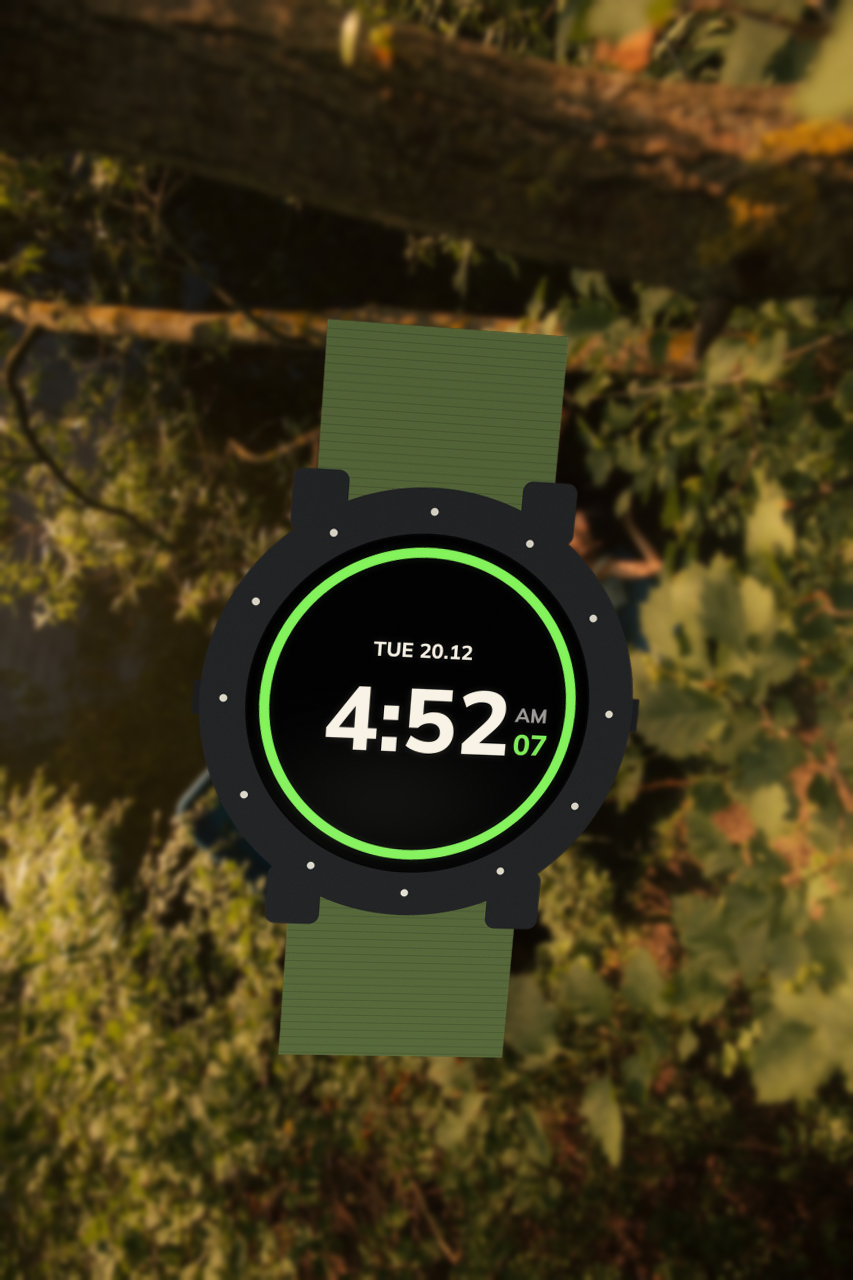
{"hour": 4, "minute": 52, "second": 7}
